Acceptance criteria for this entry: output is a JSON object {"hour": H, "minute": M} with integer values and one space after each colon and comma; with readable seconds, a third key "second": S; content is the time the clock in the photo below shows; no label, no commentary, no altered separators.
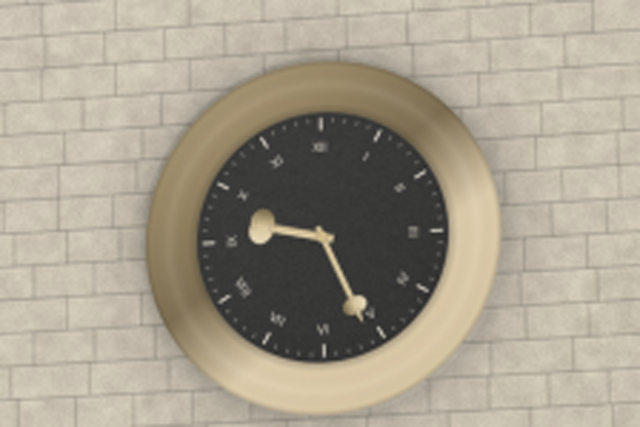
{"hour": 9, "minute": 26}
